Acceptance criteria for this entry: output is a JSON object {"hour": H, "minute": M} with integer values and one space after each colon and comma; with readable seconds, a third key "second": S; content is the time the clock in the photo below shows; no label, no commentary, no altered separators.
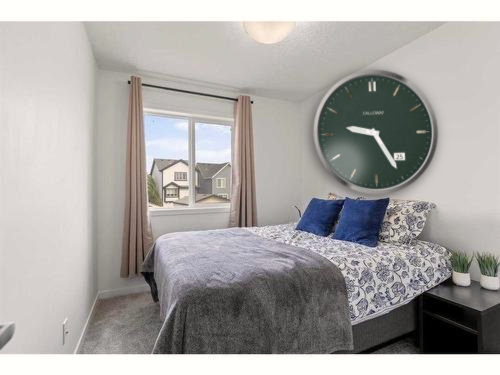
{"hour": 9, "minute": 25}
